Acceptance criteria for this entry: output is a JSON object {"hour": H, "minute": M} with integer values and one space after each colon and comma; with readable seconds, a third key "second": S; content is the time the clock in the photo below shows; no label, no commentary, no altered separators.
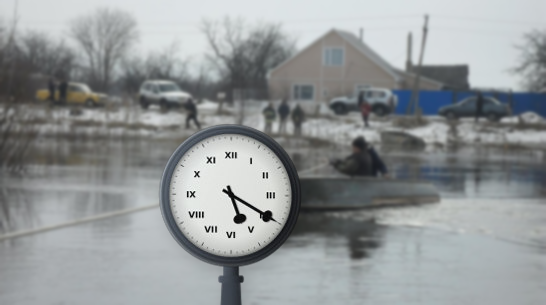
{"hour": 5, "minute": 20}
